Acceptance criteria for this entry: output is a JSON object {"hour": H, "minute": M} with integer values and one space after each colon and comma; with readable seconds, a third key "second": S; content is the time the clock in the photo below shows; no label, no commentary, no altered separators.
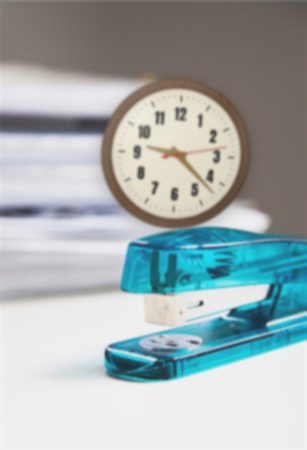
{"hour": 9, "minute": 22, "second": 13}
